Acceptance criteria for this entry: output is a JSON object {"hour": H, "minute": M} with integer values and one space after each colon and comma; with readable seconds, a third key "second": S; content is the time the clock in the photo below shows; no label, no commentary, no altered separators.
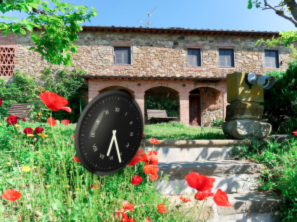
{"hour": 6, "minute": 26}
